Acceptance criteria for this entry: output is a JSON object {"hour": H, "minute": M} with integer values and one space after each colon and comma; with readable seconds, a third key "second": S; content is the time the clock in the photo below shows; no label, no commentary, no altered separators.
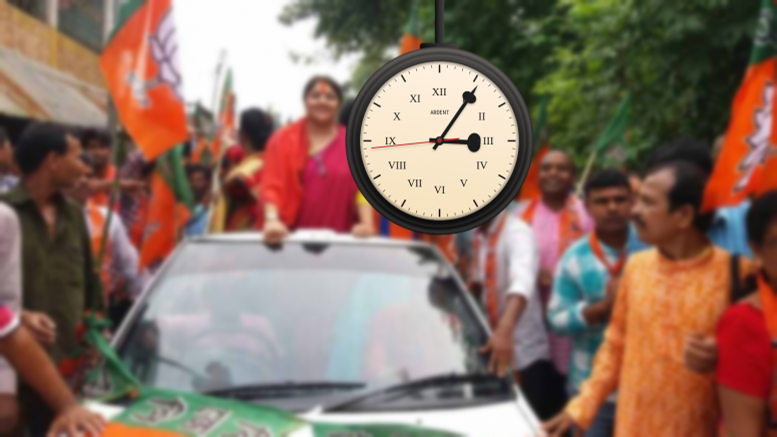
{"hour": 3, "minute": 5, "second": 44}
